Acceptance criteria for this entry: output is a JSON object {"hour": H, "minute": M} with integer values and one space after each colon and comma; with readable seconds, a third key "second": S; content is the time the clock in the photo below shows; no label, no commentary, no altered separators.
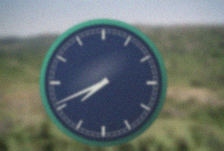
{"hour": 7, "minute": 41}
